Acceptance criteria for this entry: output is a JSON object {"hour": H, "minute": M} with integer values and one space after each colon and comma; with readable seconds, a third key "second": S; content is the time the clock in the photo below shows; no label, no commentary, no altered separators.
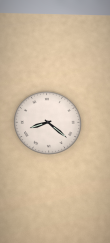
{"hour": 8, "minute": 22}
